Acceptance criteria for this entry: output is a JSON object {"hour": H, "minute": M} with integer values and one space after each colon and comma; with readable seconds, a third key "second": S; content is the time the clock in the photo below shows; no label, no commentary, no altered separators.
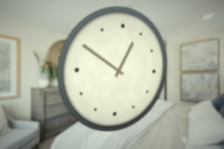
{"hour": 12, "minute": 50}
